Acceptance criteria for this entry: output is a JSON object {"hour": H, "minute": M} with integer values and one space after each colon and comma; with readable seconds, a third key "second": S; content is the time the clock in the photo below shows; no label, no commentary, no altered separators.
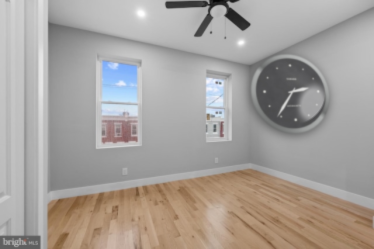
{"hour": 2, "minute": 36}
